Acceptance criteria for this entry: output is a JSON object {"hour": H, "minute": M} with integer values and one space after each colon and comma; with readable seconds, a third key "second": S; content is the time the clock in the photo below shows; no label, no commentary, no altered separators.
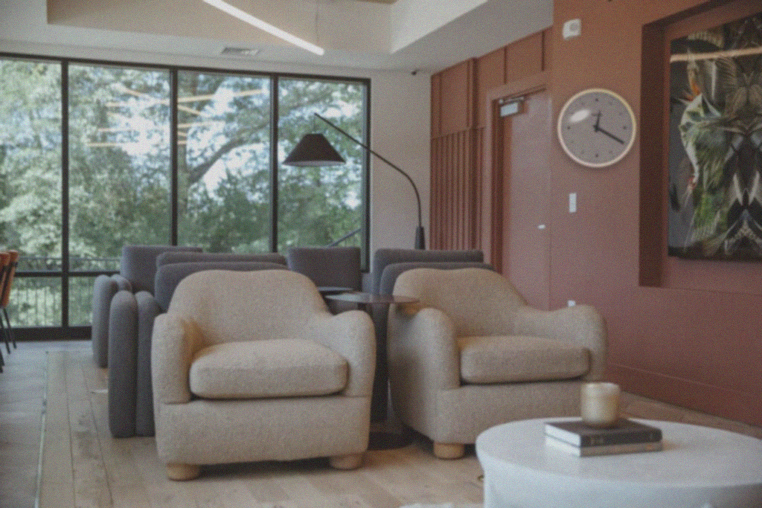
{"hour": 12, "minute": 20}
